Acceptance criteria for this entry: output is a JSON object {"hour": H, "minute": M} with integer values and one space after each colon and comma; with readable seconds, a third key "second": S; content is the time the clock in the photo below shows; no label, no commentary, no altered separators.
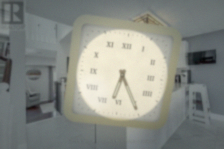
{"hour": 6, "minute": 25}
